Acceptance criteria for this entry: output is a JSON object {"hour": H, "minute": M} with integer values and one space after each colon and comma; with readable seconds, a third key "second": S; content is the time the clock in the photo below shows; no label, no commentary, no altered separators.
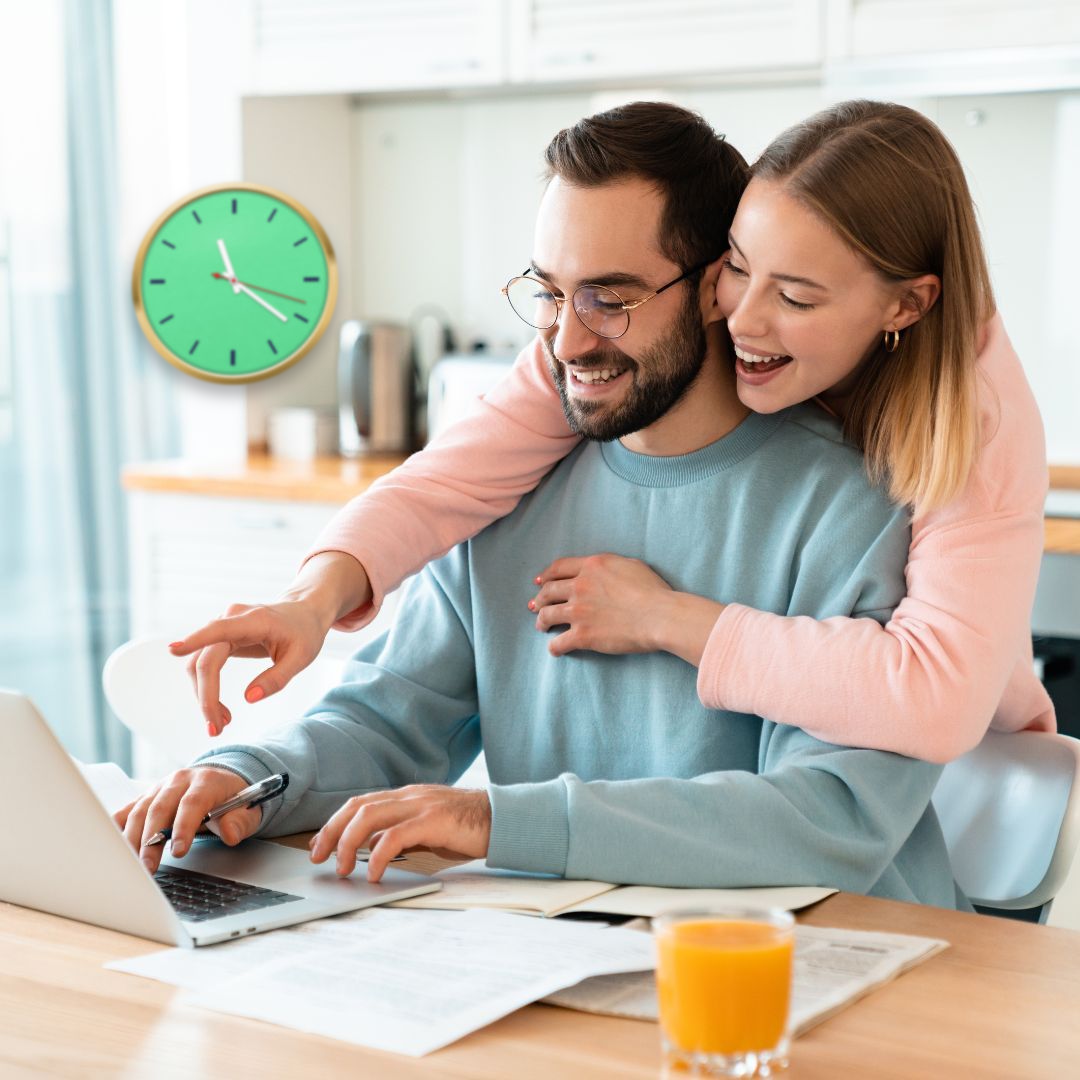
{"hour": 11, "minute": 21, "second": 18}
